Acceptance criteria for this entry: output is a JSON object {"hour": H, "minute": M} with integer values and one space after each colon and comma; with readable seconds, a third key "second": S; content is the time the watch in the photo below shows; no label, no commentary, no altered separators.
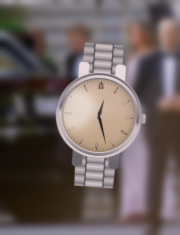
{"hour": 12, "minute": 27}
